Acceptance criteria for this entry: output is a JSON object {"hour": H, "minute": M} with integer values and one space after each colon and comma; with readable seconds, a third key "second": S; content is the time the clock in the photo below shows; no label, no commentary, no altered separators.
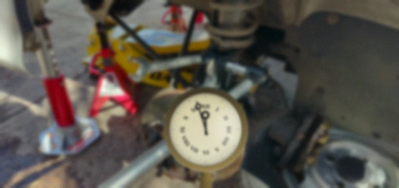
{"hour": 11, "minute": 57}
